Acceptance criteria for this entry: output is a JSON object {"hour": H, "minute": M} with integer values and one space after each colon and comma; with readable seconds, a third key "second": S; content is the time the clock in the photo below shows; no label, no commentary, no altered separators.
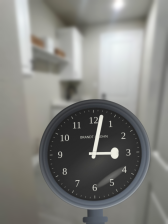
{"hour": 3, "minute": 2}
